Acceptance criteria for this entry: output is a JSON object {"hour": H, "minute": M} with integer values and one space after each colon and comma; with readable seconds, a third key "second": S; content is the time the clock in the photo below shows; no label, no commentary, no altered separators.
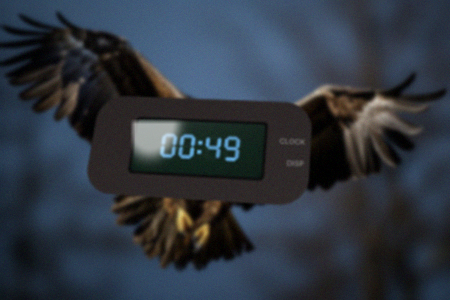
{"hour": 0, "minute": 49}
